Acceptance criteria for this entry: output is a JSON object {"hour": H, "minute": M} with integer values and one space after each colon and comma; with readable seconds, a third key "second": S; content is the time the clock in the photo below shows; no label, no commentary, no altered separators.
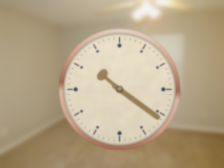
{"hour": 10, "minute": 21}
